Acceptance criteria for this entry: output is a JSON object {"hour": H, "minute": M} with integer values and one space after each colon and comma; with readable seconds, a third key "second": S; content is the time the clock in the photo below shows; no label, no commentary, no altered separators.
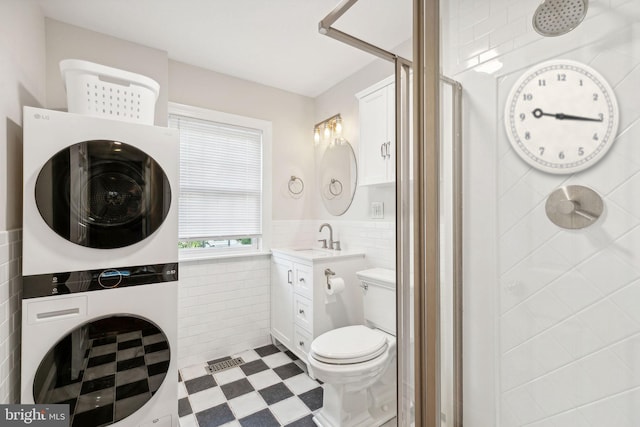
{"hour": 9, "minute": 16}
